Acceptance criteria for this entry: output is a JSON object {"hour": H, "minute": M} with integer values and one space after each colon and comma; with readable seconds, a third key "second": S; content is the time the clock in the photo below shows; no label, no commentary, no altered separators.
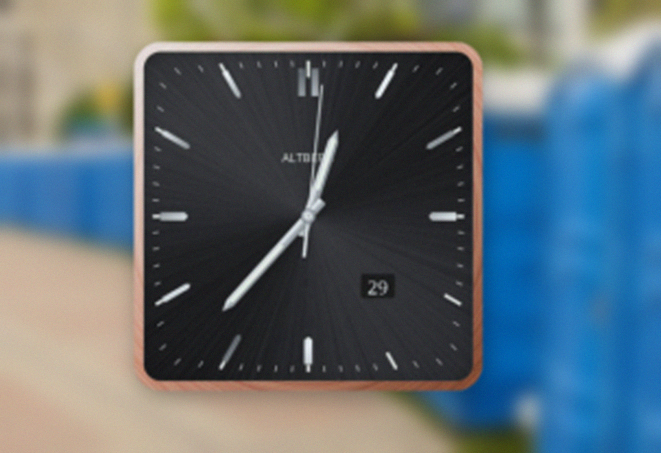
{"hour": 12, "minute": 37, "second": 1}
